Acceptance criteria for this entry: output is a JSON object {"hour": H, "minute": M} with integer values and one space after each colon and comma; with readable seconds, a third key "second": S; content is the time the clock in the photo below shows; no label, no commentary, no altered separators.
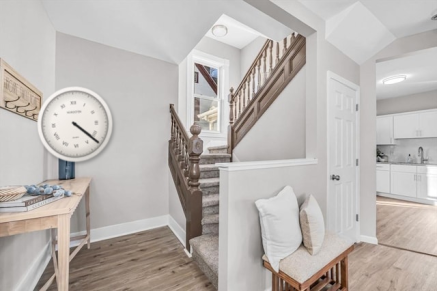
{"hour": 4, "minute": 22}
